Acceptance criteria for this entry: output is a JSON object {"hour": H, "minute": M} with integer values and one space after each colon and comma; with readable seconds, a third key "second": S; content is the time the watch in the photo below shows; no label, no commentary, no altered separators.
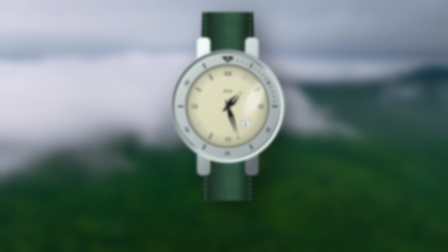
{"hour": 1, "minute": 27}
